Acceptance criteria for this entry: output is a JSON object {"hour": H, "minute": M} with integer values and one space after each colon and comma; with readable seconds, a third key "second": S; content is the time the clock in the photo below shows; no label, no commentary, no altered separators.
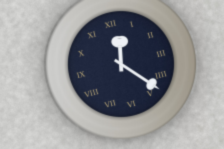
{"hour": 12, "minute": 23}
